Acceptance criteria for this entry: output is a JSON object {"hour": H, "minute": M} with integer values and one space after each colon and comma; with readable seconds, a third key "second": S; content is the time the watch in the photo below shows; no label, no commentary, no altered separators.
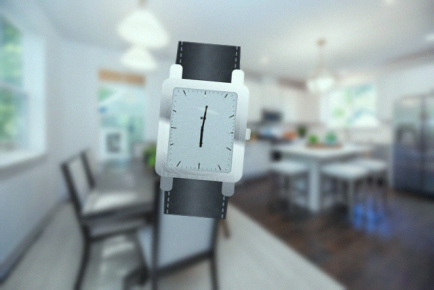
{"hour": 6, "minute": 1}
